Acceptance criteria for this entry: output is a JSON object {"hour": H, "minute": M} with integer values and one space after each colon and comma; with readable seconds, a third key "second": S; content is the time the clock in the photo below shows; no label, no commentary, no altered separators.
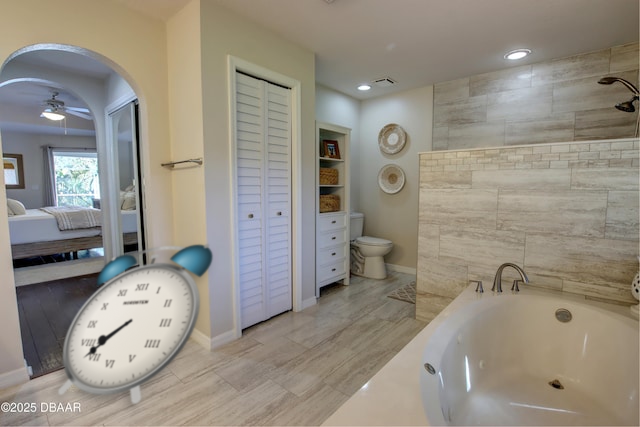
{"hour": 7, "minute": 37}
